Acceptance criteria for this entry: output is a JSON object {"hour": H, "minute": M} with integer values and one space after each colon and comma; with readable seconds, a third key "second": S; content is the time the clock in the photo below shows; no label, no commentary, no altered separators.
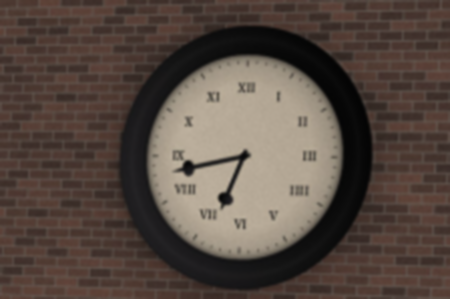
{"hour": 6, "minute": 43}
